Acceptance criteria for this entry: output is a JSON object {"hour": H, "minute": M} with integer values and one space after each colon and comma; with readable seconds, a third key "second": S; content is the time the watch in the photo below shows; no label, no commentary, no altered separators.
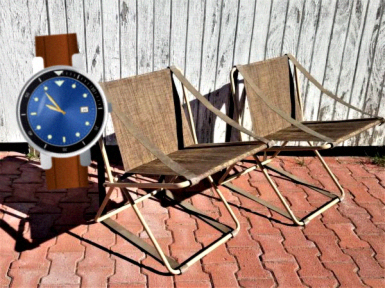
{"hour": 9, "minute": 54}
